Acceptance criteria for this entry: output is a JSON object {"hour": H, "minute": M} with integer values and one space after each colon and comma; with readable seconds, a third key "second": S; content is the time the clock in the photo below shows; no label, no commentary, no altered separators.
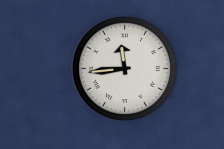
{"hour": 11, "minute": 44}
